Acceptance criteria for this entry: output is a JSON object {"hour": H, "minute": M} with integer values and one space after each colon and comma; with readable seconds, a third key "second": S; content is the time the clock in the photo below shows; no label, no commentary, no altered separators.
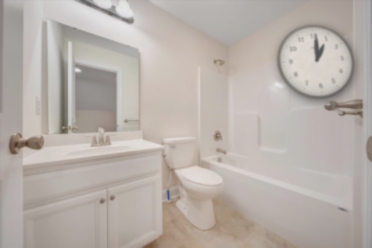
{"hour": 1, "minute": 1}
